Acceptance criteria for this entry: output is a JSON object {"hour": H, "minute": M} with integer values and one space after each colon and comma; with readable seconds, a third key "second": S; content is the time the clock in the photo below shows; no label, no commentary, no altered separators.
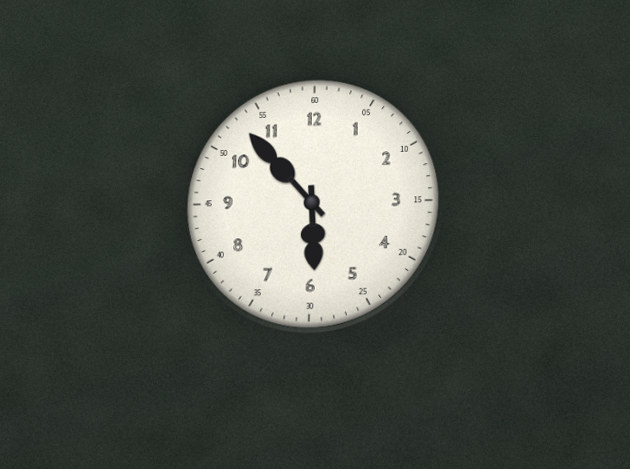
{"hour": 5, "minute": 53}
